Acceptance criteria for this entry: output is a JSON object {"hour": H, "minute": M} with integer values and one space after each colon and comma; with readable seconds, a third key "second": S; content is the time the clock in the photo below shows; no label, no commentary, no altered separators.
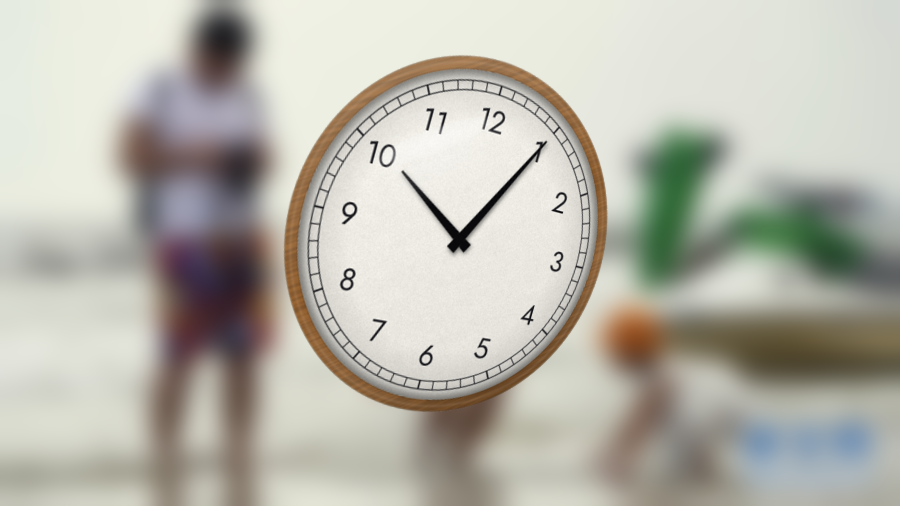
{"hour": 10, "minute": 5}
